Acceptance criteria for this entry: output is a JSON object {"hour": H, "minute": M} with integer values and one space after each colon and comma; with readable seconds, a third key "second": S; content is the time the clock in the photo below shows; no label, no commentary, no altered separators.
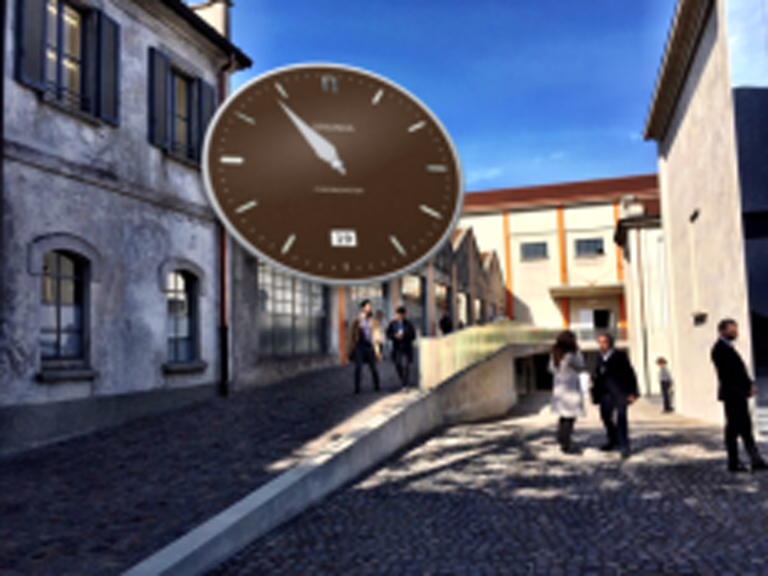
{"hour": 10, "minute": 54}
